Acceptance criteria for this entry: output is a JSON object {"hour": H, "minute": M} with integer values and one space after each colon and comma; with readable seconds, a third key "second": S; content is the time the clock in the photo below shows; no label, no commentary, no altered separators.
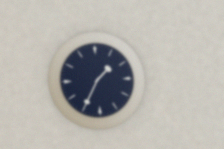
{"hour": 1, "minute": 35}
